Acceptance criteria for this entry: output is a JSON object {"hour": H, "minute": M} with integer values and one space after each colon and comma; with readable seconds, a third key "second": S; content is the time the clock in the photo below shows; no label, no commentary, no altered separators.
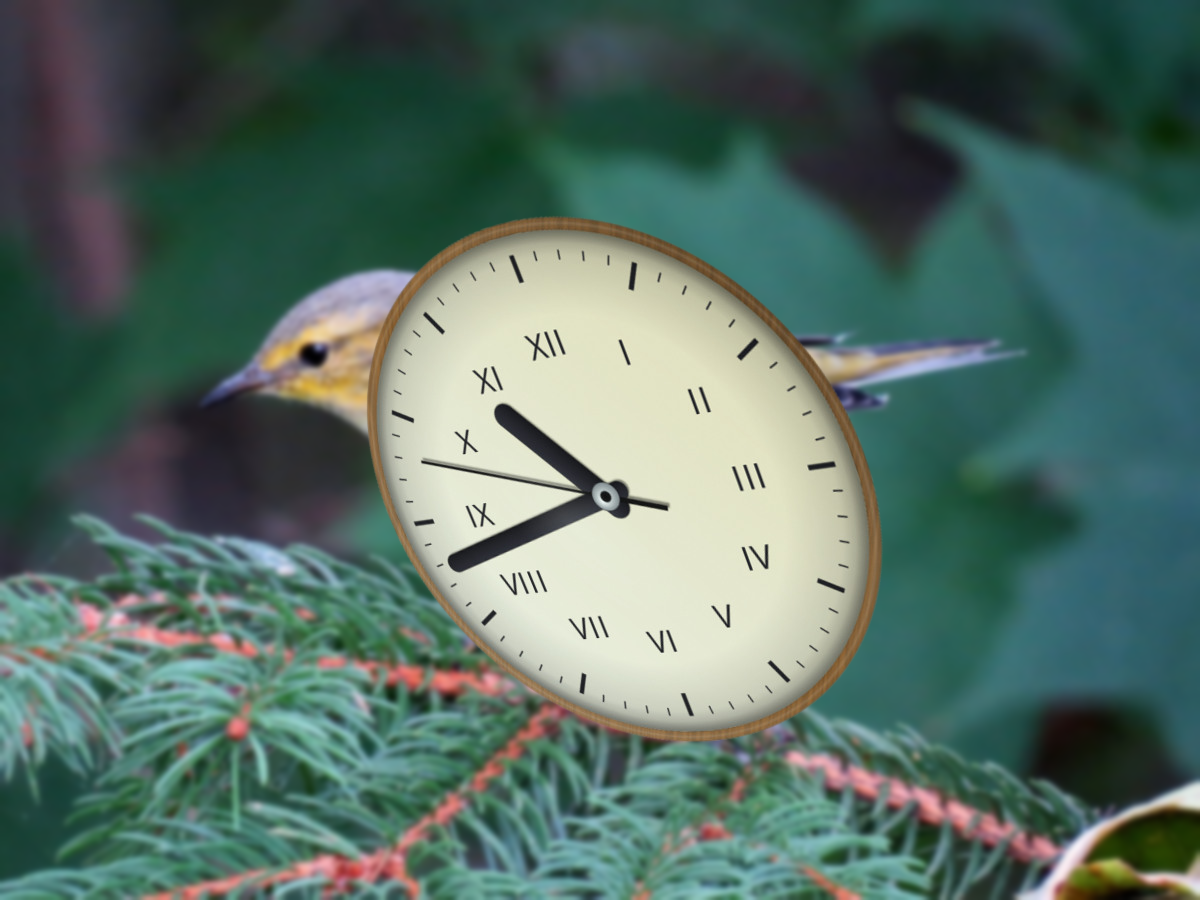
{"hour": 10, "minute": 42, "second": 48}
